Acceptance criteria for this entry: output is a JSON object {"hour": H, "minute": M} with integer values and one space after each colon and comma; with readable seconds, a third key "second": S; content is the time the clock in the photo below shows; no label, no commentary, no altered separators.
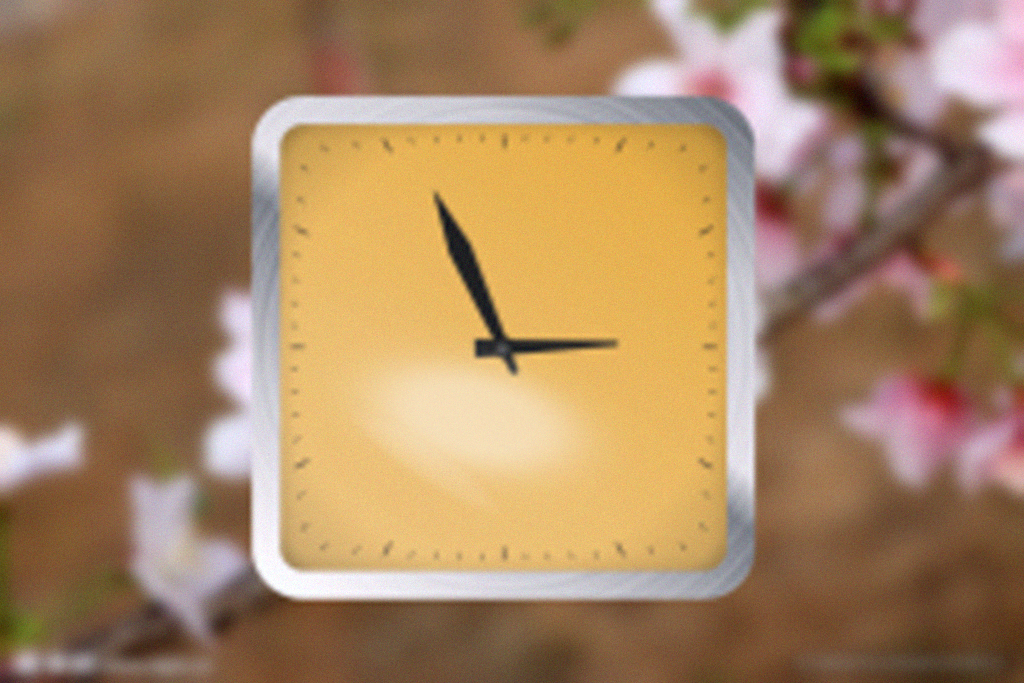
{"hour": 2, "minute": 56}
